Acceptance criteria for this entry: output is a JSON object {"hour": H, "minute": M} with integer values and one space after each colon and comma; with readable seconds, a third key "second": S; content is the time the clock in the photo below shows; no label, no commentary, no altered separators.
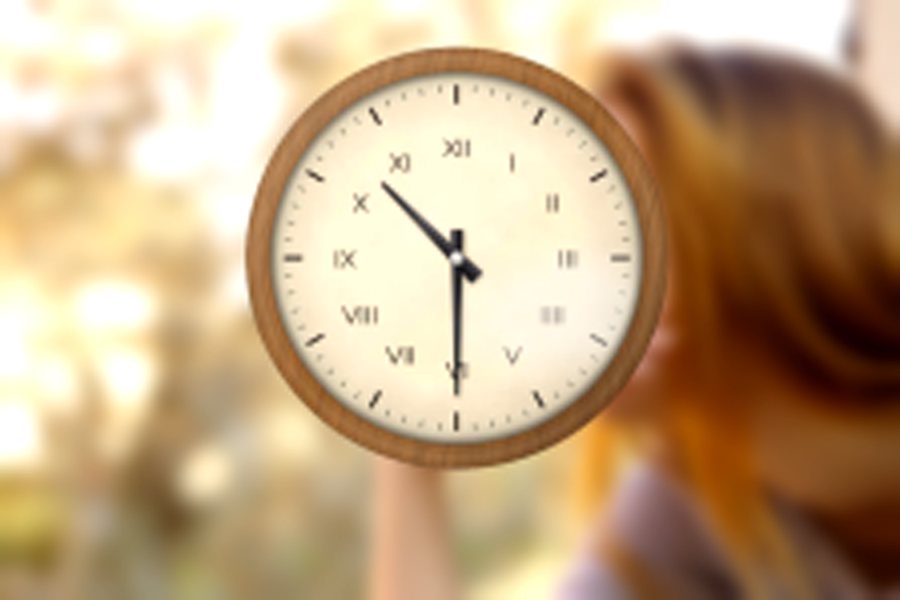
{"hour": 10, "minute": 30}
